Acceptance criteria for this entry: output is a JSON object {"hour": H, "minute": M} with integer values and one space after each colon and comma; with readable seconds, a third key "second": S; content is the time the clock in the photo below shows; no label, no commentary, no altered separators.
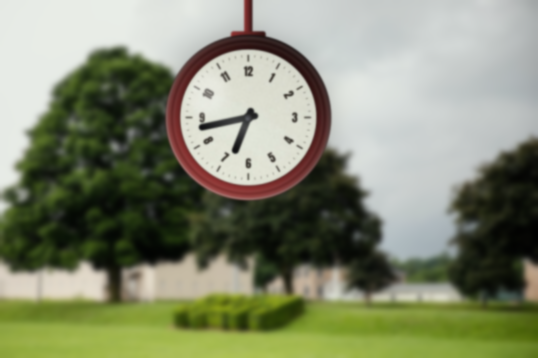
{"hour": 6, "minute": 43}
